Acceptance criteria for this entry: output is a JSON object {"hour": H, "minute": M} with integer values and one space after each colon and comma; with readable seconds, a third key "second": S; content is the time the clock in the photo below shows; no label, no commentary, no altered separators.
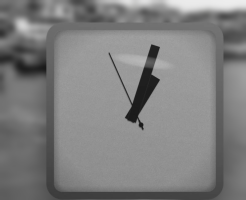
{"hour": 1, "minute": 2, "second": 56}
